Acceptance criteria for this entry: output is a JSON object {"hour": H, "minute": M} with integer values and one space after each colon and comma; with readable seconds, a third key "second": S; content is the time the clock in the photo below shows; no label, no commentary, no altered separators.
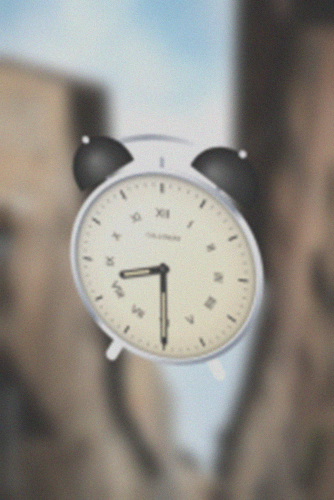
{"hour": 8, "minute": 30}
